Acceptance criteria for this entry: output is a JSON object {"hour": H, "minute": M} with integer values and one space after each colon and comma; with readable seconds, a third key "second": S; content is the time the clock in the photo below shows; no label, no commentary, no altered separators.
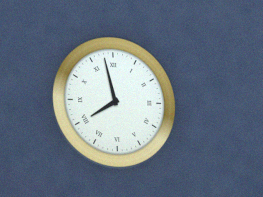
{"hour": 7, "minute": 58}
